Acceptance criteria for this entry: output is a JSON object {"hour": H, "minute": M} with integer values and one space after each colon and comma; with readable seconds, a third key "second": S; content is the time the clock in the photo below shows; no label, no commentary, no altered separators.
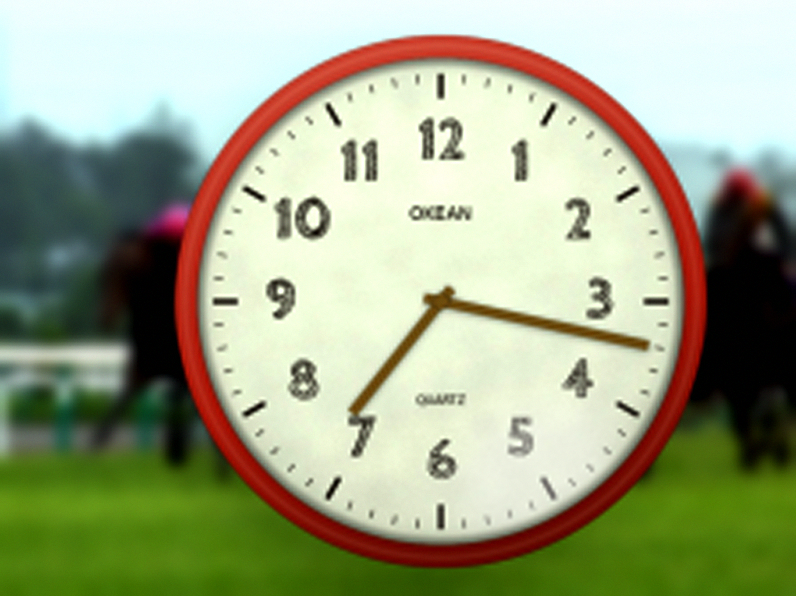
{"hour": 7, "minute": 17}
